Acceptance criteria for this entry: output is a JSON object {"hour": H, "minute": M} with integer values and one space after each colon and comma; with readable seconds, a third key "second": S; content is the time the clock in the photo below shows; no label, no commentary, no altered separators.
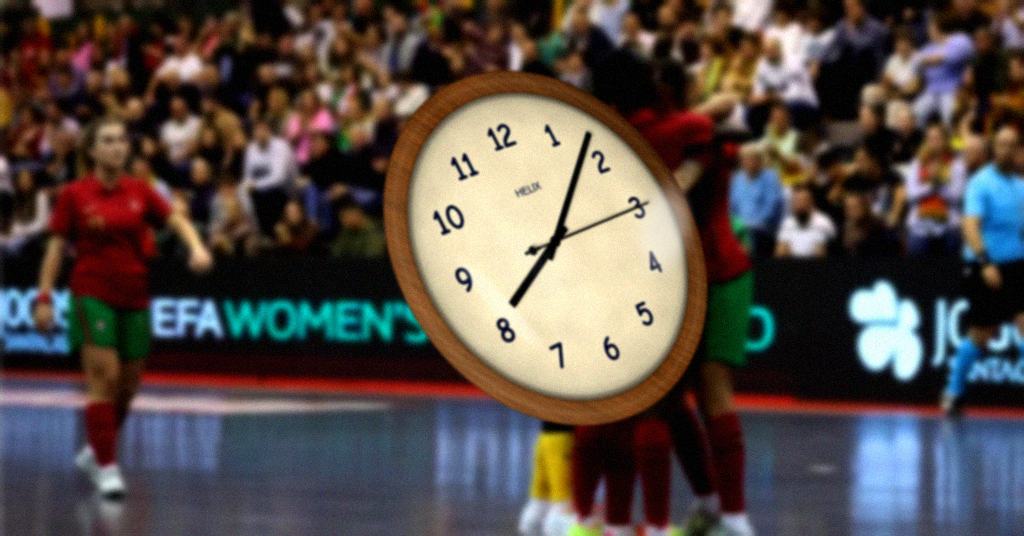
{"hour": 8, "minute": 8, "second": 15}
